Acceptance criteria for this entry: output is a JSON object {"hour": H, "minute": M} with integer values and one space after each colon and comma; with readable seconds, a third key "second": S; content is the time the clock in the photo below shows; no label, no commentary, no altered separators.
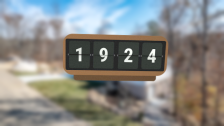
{"hour": 19, "minute": 24}
